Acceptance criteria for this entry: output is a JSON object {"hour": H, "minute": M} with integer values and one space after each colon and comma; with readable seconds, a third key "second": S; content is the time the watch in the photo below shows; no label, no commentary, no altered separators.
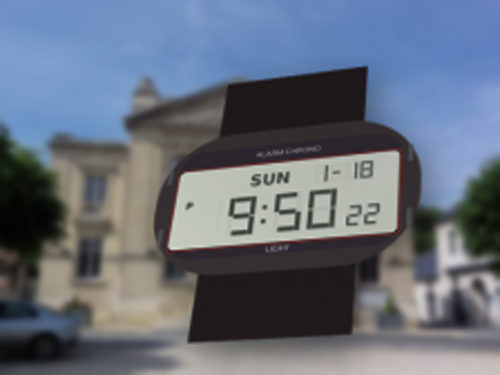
{"hour": 9, "minute": 50, "second": 22}
